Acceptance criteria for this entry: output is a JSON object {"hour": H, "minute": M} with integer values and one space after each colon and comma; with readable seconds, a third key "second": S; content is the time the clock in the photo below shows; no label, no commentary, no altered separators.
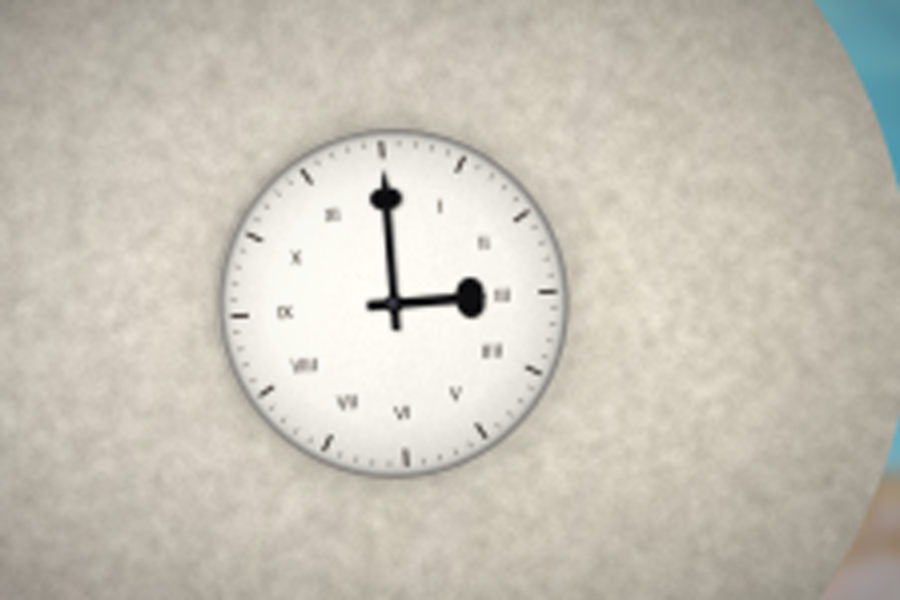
{"hour": 3, "minute": 0}
